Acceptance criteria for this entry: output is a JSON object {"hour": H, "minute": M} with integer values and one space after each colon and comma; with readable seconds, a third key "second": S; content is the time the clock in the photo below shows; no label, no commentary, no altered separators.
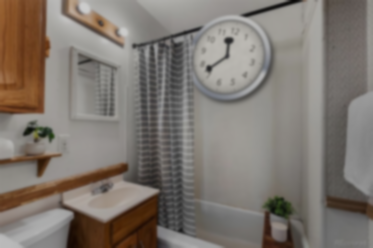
{"hour": 11, "minute": 37}
